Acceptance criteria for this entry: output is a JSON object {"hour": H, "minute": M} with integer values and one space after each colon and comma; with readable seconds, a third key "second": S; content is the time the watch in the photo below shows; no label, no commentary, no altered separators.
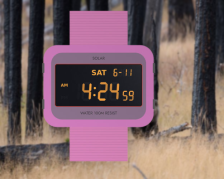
{"hour": 4, "minute": 24, "second": 59}
